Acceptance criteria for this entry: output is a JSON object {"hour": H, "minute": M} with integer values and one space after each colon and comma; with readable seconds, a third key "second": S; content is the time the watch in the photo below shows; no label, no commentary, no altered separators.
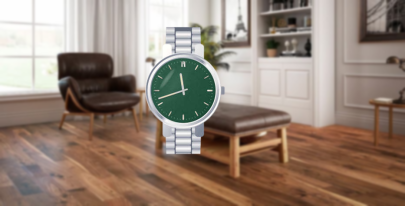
{"hour": 11, "minute": 42}
